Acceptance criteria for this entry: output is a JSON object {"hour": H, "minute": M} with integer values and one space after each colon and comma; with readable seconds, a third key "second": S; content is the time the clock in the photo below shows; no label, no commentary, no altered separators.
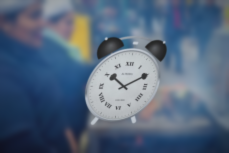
{"hour": 10, "minute": 10}
